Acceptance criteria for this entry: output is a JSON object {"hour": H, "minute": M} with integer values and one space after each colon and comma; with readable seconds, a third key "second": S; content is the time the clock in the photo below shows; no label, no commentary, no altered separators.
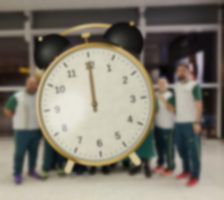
{"hour": 12, "minute": 0}
